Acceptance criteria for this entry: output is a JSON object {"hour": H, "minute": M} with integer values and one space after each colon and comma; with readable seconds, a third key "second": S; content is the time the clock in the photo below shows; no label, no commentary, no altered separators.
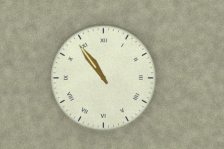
{"hour": 10, "minute": 54}
